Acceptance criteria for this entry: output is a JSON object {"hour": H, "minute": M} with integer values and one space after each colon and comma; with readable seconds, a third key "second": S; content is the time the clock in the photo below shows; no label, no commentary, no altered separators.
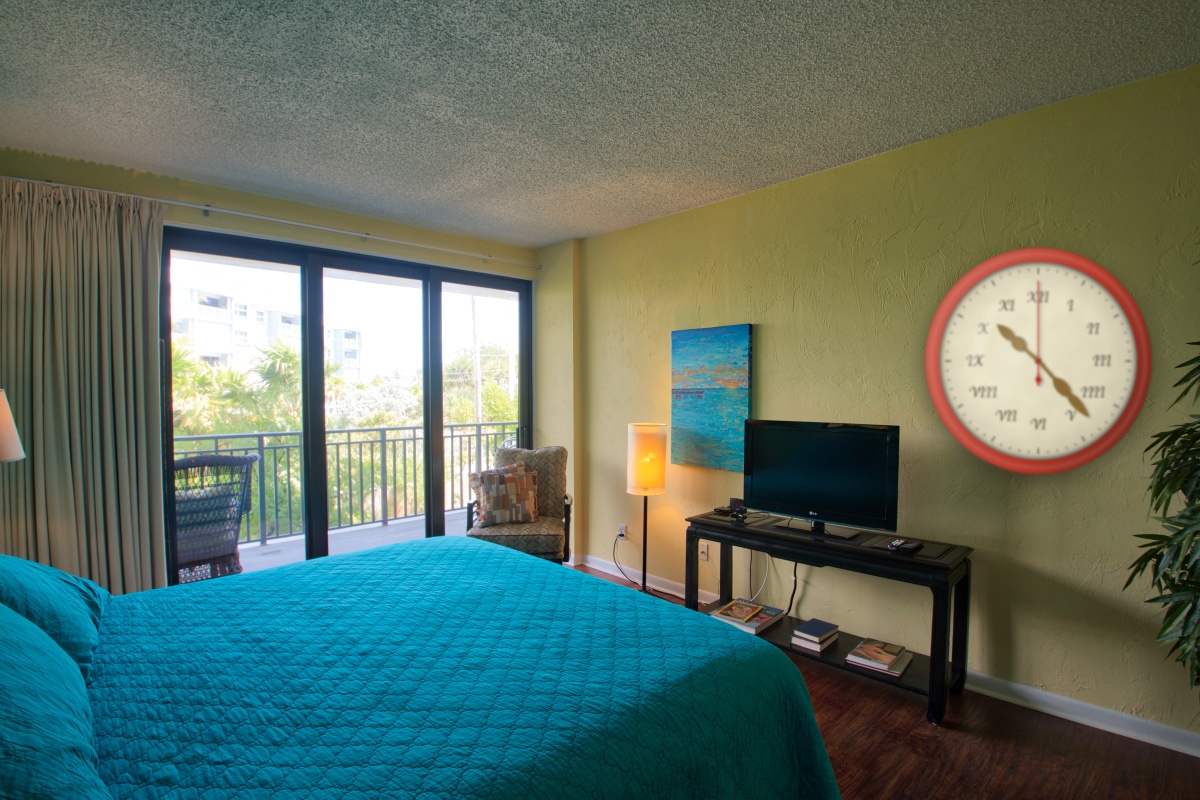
{"hour": 10, "minute": 23, "second": 0}
